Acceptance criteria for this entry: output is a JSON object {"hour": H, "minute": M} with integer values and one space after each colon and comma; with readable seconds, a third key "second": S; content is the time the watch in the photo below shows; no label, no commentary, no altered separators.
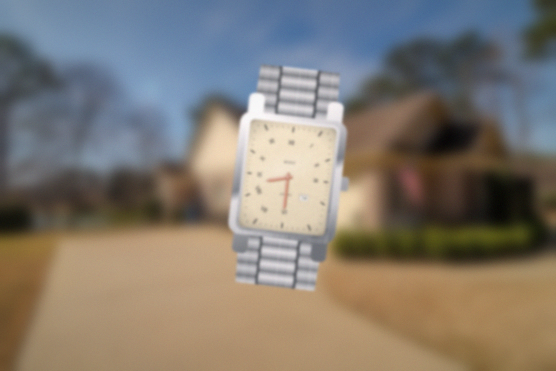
{"hour": 8, "minute": 30}
